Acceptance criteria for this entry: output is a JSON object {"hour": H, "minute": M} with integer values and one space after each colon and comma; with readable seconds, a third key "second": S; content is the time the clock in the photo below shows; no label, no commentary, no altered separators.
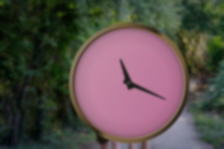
{"hour": 11, "minute": 19}
